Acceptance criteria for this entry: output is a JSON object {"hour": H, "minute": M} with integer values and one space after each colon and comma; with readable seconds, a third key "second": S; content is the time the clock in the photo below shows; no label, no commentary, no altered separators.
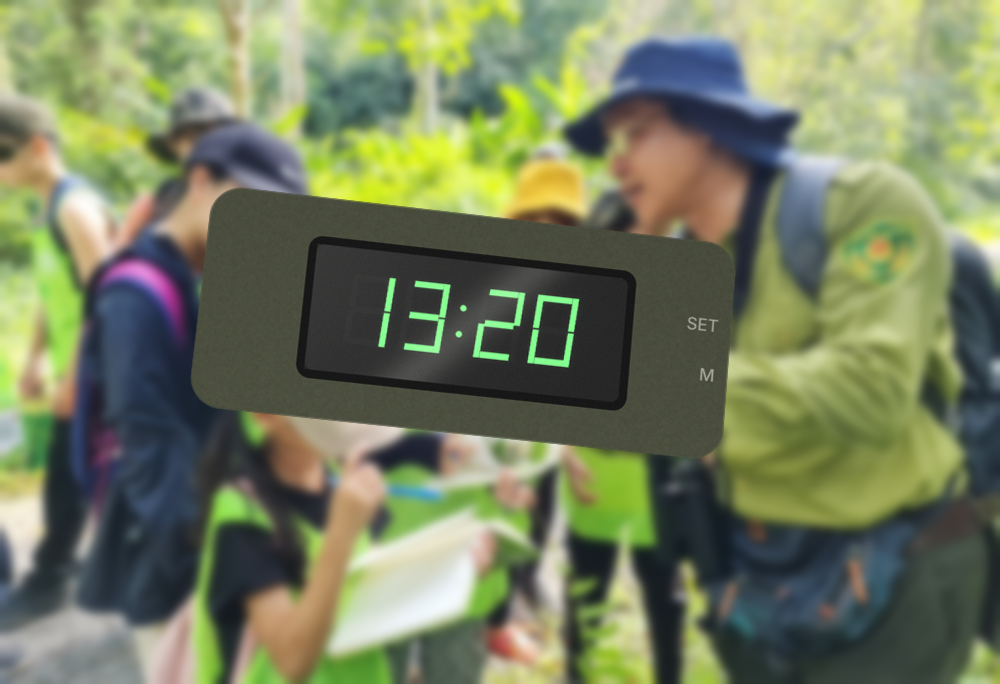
{"hour": 13, "minute": 20}
